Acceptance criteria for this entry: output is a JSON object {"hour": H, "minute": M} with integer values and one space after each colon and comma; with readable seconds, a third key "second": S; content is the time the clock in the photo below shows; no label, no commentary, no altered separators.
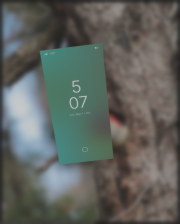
{"hour": 5, "minute": 7}
